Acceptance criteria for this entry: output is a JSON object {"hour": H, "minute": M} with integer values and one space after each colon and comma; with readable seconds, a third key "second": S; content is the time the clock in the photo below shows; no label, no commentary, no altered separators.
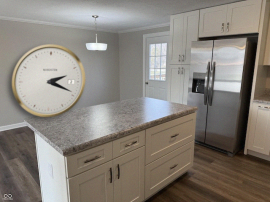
{"hour": 2, "minute": 19}
